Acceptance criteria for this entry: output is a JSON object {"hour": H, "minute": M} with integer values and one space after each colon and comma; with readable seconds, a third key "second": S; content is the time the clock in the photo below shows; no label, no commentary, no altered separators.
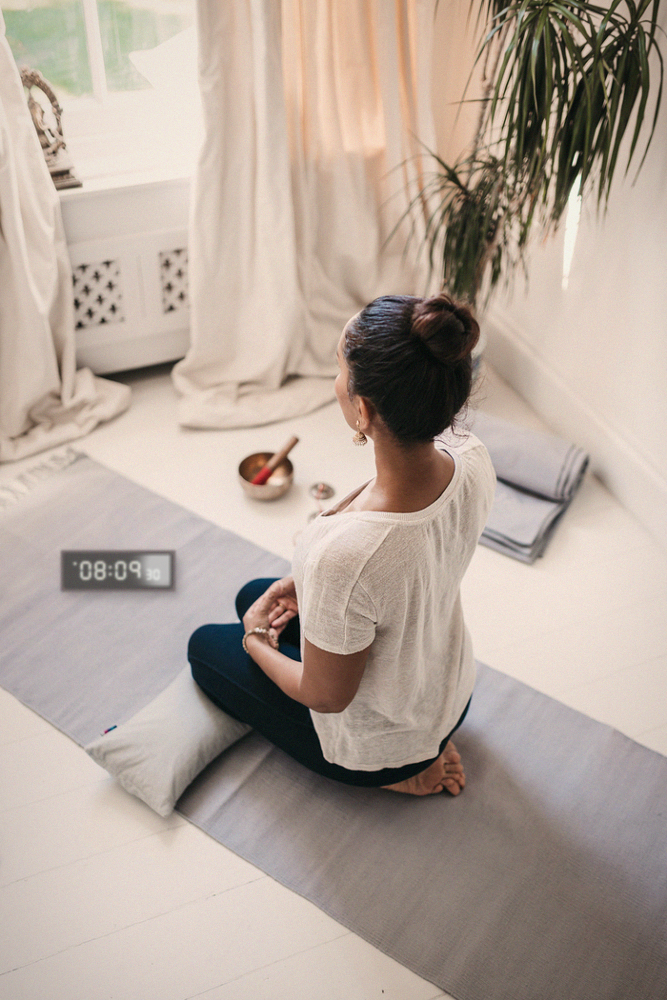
{"hour": 8, "minute": 9}
